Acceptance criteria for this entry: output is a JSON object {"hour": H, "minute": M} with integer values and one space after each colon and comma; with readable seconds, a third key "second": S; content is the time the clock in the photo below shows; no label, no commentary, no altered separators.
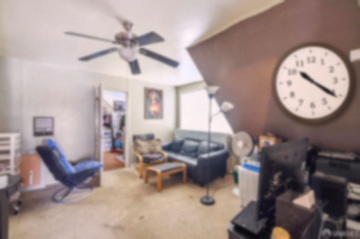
{"hour": 10, "minute": 21}
